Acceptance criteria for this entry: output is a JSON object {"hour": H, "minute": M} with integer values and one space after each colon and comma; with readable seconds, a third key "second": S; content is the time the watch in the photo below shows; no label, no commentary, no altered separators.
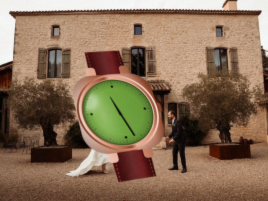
{"hour": 11, "minute": 27}
